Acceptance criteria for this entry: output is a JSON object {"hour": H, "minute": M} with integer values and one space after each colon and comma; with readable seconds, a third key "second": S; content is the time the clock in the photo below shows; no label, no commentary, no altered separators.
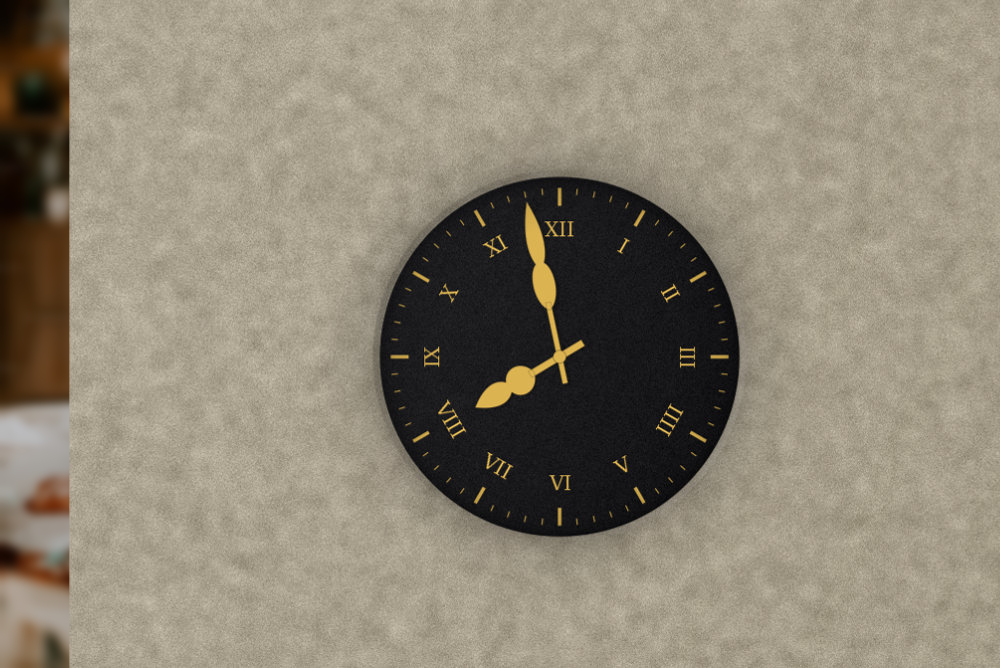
{"hour": 7, "minute": 58}
